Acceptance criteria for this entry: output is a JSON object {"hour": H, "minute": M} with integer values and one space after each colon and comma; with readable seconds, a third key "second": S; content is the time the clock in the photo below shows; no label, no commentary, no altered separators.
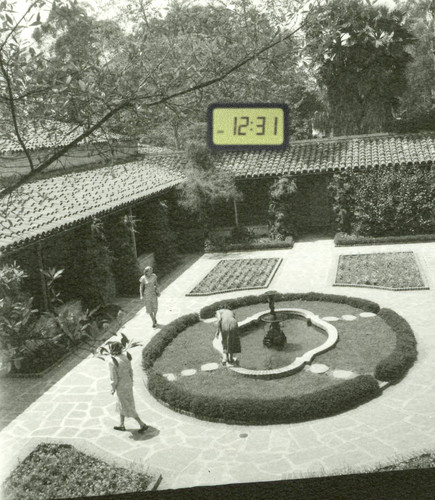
{"hour": 12, "minute": 31}
